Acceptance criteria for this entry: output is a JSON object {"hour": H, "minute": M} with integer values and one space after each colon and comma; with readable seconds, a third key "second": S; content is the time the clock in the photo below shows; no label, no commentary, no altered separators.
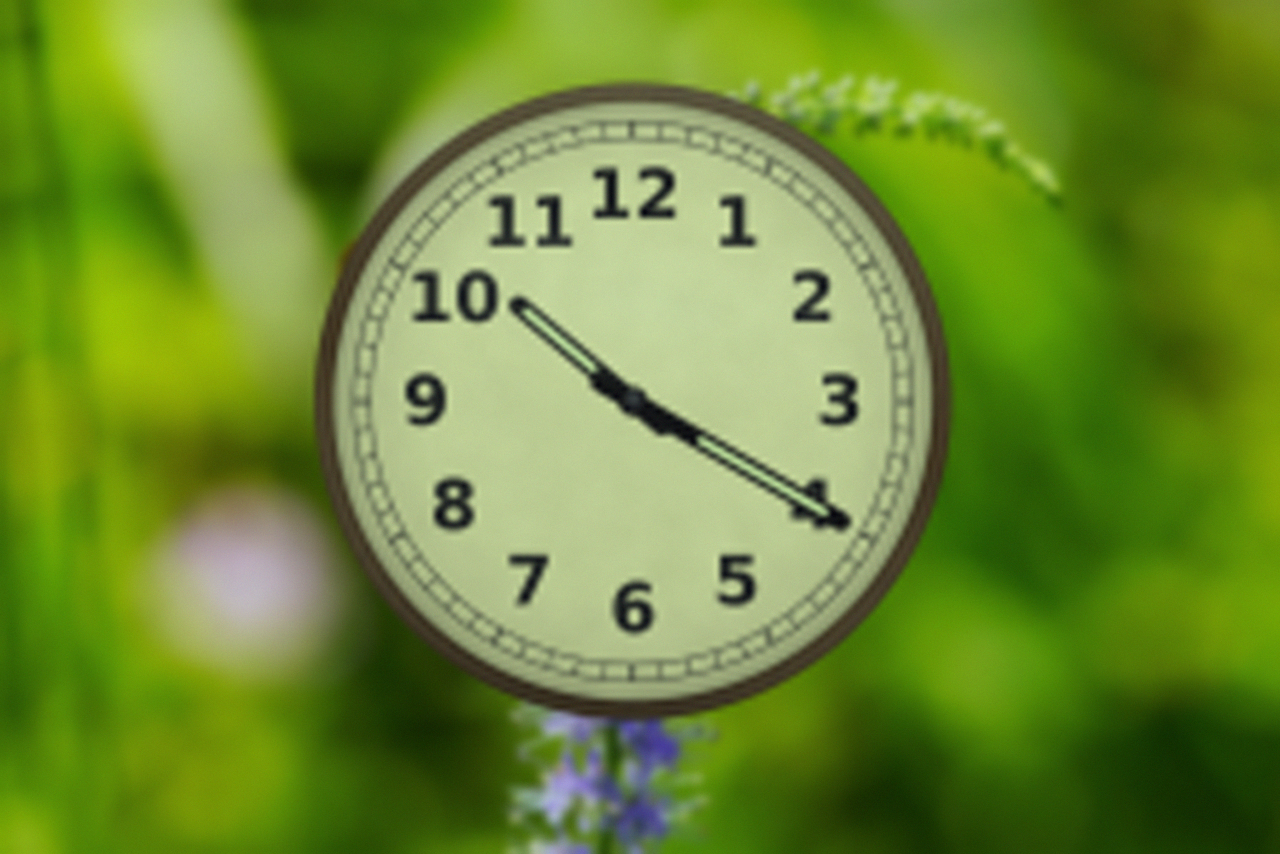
{"hour": 10, "minute": 20}
